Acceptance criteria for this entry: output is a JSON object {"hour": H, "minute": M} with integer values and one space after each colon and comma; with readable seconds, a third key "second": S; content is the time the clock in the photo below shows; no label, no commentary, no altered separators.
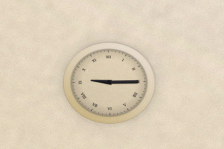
{"hour": 9, "minute": 15}
